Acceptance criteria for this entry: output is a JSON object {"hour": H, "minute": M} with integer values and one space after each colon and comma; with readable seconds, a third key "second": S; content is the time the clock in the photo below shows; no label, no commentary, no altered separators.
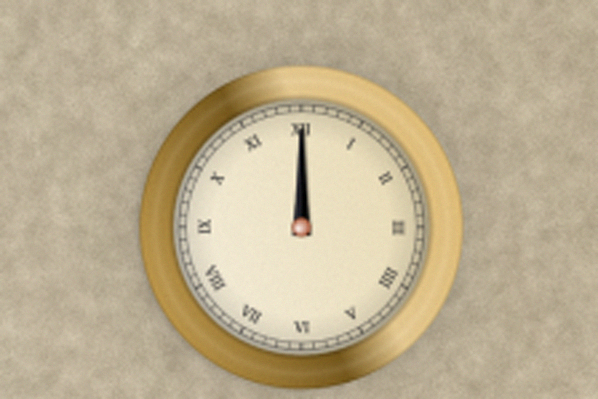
{"hour": 12, "minute": 0}
